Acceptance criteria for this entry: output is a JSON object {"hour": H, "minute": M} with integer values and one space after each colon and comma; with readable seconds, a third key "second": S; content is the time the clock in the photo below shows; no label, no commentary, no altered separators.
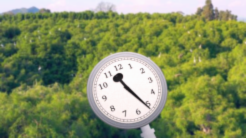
{"hour": 11, "minute": 26}
